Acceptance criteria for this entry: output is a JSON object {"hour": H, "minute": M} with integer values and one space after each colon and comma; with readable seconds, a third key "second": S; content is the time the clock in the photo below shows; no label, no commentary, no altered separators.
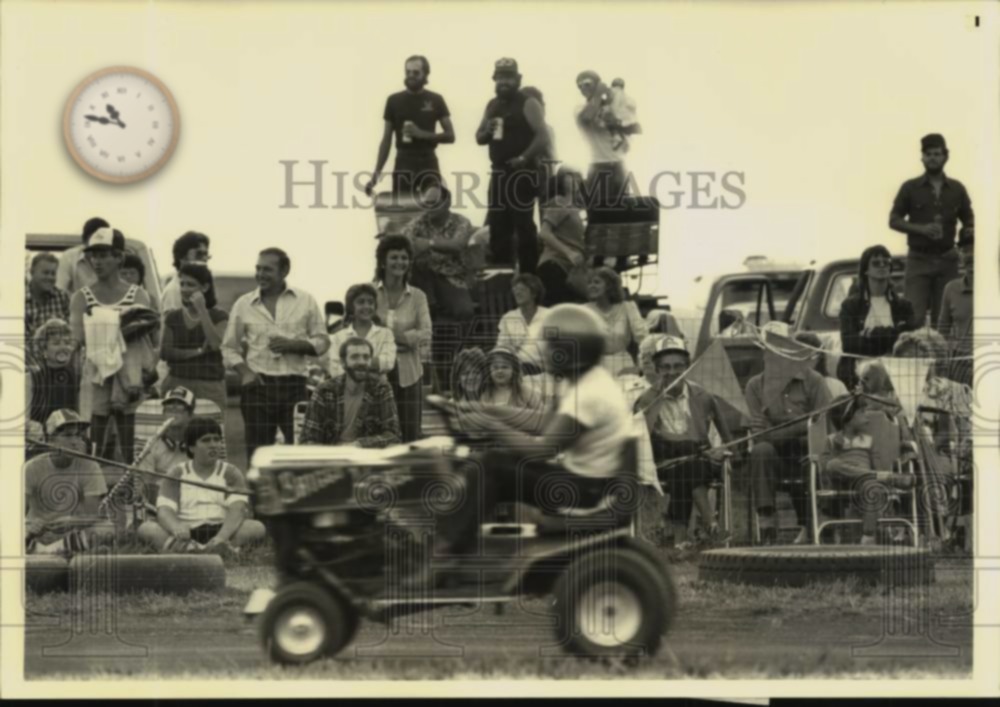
{"hour": 10, "minute": 47}
